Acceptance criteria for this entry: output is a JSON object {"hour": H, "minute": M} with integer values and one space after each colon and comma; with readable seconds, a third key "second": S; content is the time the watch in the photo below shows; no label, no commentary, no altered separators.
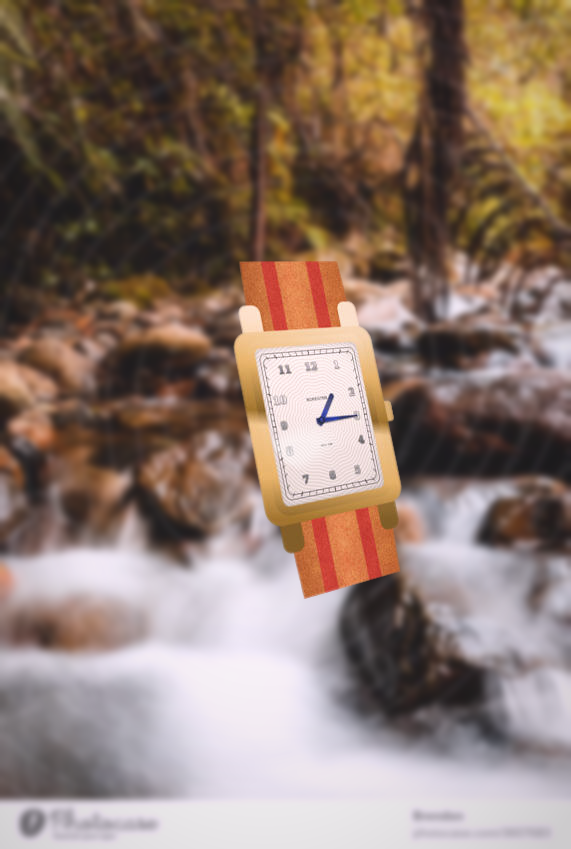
{"hour": 1, "minute": 15}
